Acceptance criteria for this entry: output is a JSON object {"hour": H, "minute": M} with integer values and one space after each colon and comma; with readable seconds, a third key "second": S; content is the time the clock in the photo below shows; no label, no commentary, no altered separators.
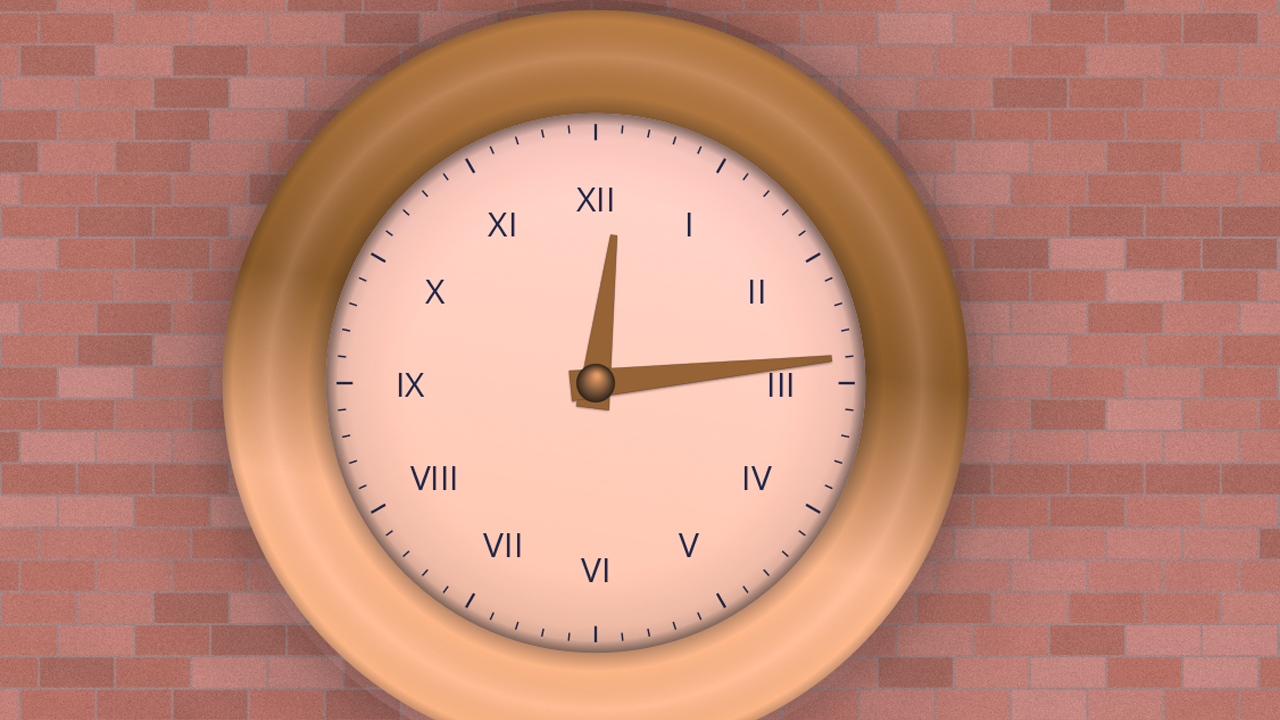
{"hour": 12, "minute": 14}
